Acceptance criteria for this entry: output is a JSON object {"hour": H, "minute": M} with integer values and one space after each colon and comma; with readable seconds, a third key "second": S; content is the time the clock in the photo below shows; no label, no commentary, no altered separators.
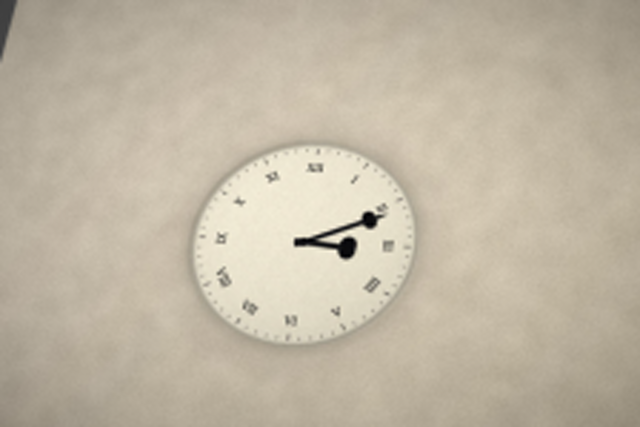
{"hour": 3, "minute": 11}
